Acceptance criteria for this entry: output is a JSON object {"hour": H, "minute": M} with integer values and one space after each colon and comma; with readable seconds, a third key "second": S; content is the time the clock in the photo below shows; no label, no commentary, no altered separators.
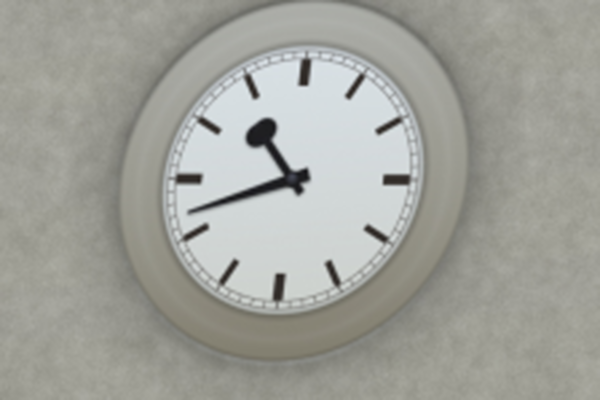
{"hour": 10, "minute": 42}
